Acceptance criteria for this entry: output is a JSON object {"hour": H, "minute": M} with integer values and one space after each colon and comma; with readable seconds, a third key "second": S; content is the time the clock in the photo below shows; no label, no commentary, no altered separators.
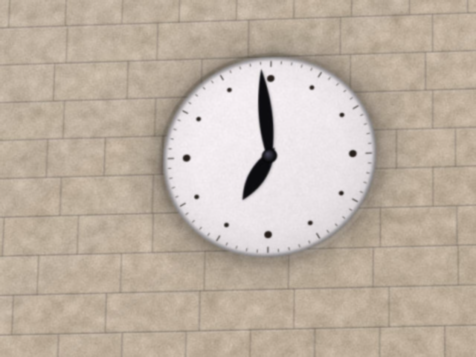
{"hour": 6, "minute": 59}
